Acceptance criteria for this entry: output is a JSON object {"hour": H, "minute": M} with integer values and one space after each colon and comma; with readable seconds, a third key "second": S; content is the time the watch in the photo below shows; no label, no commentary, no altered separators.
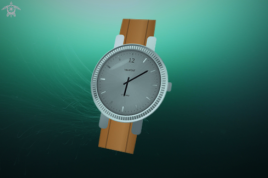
{"hour": 6, "minute": 9}
